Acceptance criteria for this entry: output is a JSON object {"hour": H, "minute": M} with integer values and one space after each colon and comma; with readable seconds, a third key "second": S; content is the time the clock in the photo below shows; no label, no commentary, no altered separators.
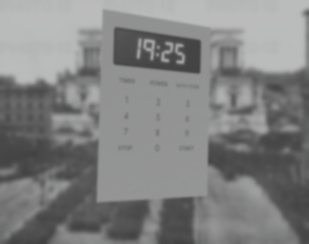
{"hour": 19, "minute": 25}
